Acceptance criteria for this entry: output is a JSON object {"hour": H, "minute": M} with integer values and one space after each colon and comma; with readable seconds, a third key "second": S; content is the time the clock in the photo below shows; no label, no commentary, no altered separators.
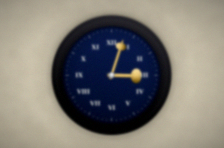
{"hour": 3, "minute": 3}
